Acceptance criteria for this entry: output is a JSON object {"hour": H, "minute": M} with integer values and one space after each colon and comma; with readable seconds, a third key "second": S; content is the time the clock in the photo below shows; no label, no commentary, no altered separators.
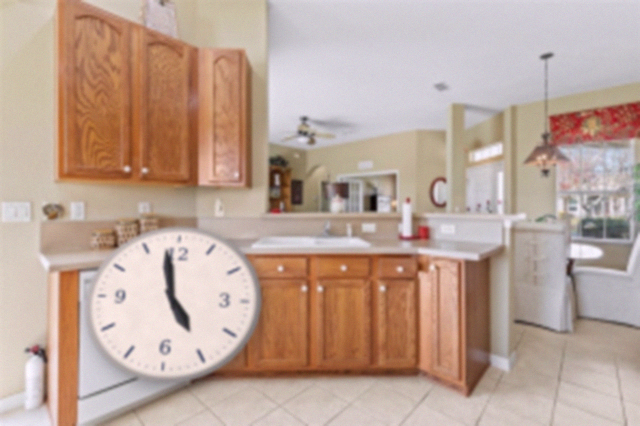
{"hour": 4, "minute": 58}
